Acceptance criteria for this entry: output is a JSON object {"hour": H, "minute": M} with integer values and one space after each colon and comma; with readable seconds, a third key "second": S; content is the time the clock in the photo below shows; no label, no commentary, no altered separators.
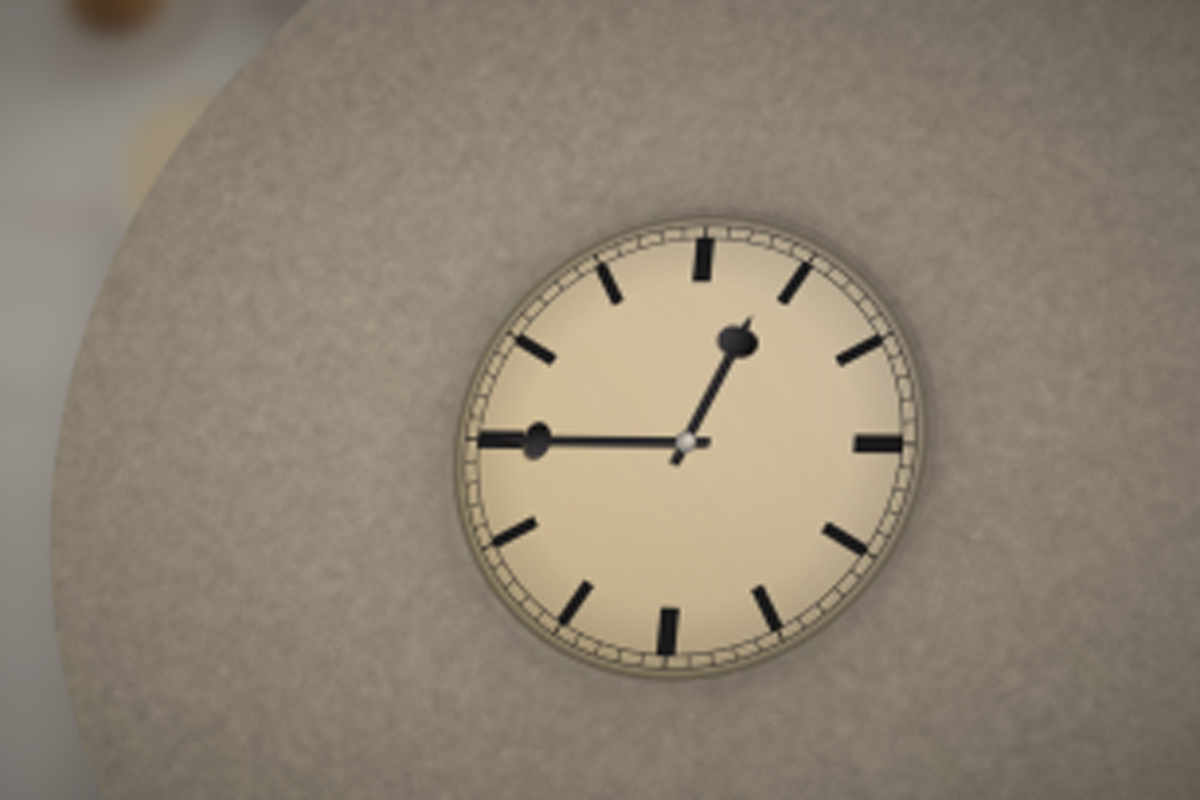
{"hour": 12, "minute": 45}
